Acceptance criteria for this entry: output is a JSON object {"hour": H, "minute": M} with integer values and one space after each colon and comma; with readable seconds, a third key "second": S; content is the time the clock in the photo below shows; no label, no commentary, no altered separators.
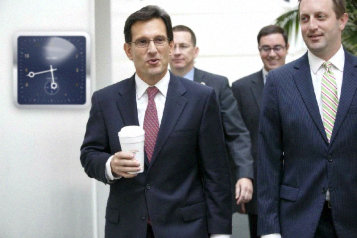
{"hour": 5, "minute": 43}
